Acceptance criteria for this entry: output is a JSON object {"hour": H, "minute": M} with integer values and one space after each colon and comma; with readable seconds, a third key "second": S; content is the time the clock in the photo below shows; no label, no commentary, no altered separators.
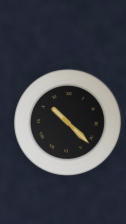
{"hour": 10, "minute": 22}
